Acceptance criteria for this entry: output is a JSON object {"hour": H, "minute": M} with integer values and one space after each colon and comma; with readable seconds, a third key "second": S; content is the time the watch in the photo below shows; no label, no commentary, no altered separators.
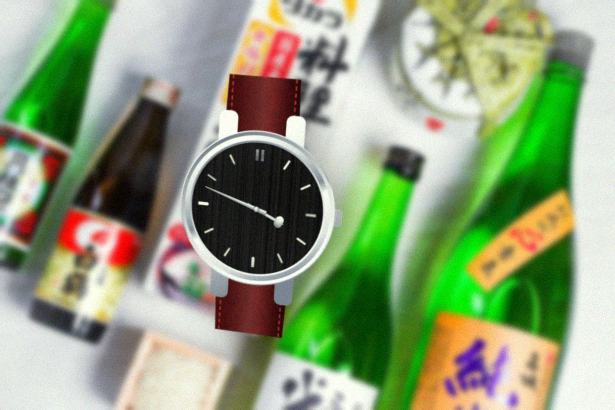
{"hour": 3, "minute": 48}
